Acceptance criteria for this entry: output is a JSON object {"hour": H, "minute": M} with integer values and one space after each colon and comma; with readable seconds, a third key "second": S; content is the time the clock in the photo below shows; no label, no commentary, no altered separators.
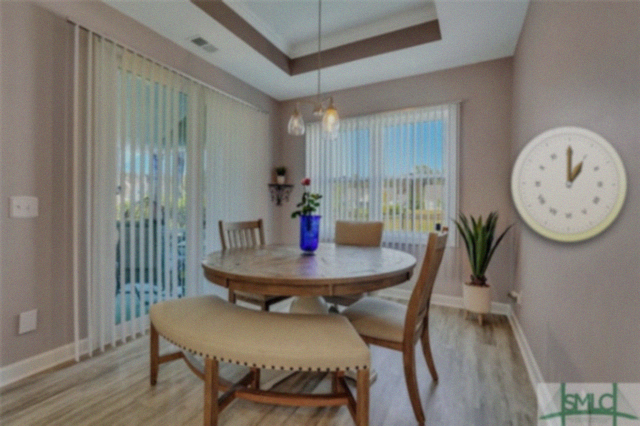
{"hour": 1, "minute": 0}
